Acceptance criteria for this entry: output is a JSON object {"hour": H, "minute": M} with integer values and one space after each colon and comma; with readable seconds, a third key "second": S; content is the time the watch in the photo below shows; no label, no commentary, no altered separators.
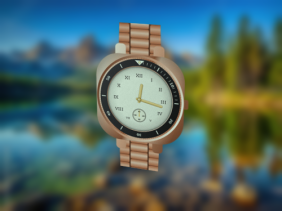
{"hour": 12, "minute": 17}
